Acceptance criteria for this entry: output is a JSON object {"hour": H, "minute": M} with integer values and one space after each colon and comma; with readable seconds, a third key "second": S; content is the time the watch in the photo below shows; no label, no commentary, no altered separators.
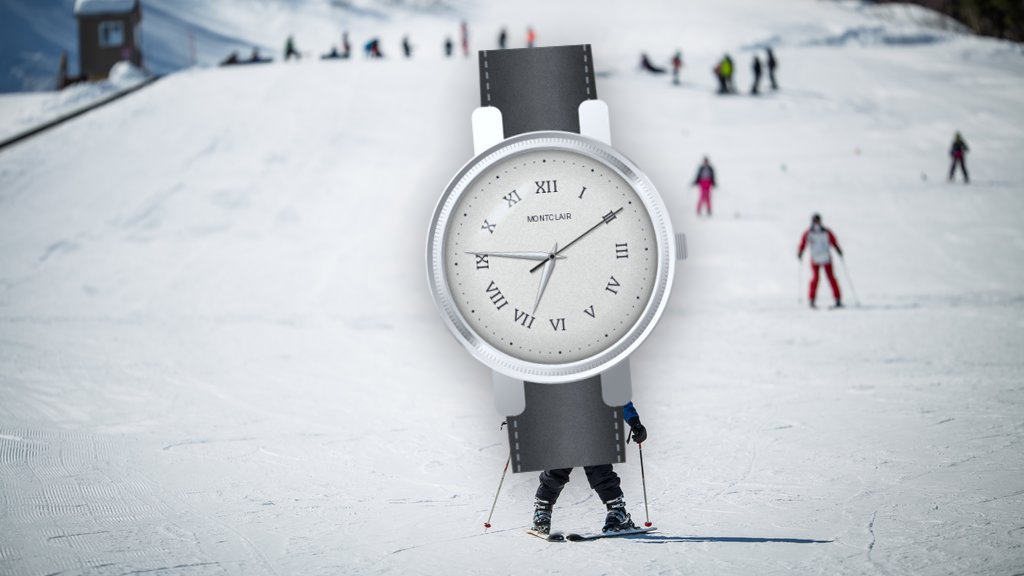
{"hour": 6, "minute": 46, "second": 10}
